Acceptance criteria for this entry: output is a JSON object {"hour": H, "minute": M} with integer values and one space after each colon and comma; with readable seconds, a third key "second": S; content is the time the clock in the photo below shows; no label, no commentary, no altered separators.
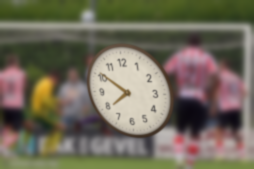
{"hour": 7, "minute": 51}
